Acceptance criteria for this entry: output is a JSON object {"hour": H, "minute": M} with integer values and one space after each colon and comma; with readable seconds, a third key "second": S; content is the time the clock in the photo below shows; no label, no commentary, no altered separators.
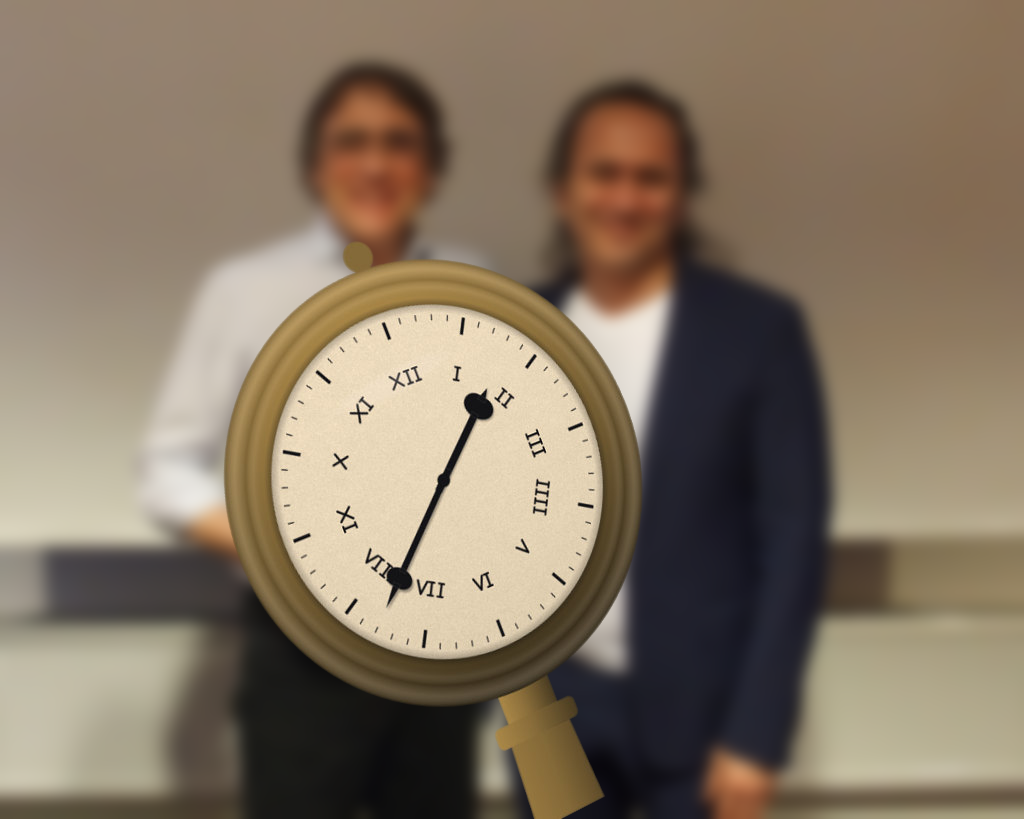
{"hour": 1, "minute": 38}
